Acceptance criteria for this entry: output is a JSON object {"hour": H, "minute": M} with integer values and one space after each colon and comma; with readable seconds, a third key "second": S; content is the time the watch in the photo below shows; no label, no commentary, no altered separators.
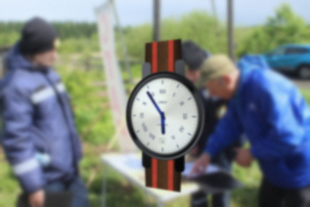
{"hour": 5, "minute": 54}
